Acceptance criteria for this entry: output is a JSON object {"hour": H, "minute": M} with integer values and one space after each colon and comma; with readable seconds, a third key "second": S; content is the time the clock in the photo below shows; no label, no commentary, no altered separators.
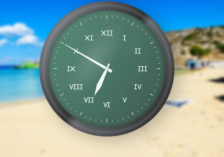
{"hour": 6, "minute": 50}
